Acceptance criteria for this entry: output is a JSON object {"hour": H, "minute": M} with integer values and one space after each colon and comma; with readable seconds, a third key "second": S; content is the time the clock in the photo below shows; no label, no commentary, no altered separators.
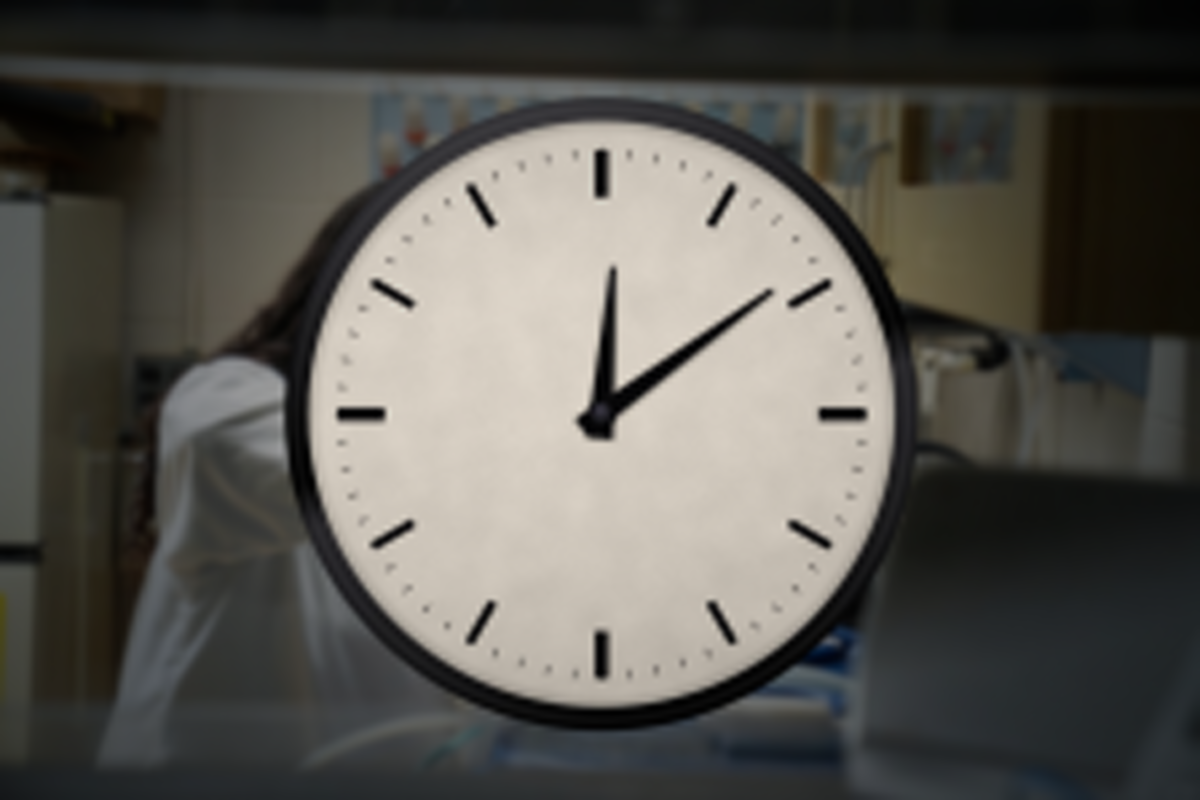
{"hour": 12, "minute": 9}
